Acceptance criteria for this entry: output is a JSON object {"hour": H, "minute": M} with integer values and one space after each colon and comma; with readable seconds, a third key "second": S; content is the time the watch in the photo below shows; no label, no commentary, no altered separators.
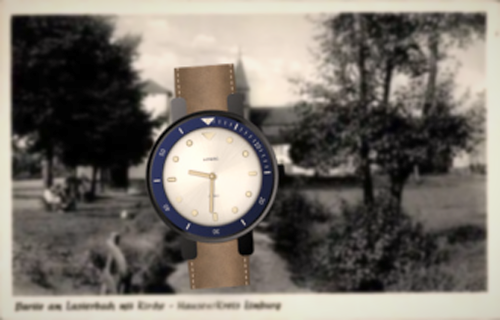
{"hour": 9, "minute": 31}
